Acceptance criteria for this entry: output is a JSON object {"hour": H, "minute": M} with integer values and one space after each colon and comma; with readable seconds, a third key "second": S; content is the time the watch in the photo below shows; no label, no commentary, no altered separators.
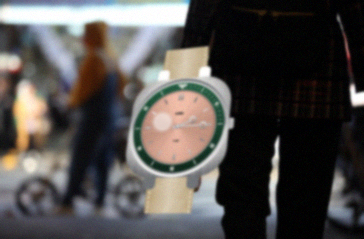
{"hour": 2, "minute": 15}
